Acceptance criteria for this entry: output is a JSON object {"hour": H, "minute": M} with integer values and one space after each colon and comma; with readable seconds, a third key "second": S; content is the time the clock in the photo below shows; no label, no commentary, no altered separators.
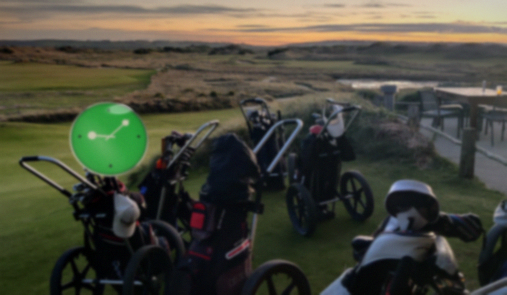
{"hour": 9, "minute": 8}
